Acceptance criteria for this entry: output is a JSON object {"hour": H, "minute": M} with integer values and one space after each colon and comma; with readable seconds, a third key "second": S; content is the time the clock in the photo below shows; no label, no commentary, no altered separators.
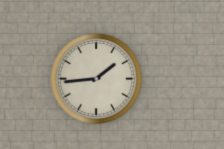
{"hour": 1, "minute": 44}
